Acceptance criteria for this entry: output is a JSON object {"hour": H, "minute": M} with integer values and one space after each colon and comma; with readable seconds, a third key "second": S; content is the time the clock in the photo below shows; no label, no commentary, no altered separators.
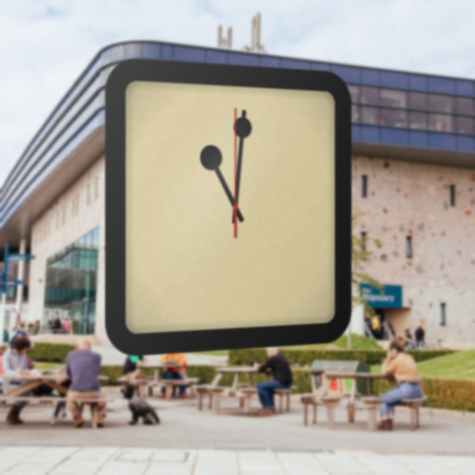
{"hour": 11, "minute": 1, "second": 0}
